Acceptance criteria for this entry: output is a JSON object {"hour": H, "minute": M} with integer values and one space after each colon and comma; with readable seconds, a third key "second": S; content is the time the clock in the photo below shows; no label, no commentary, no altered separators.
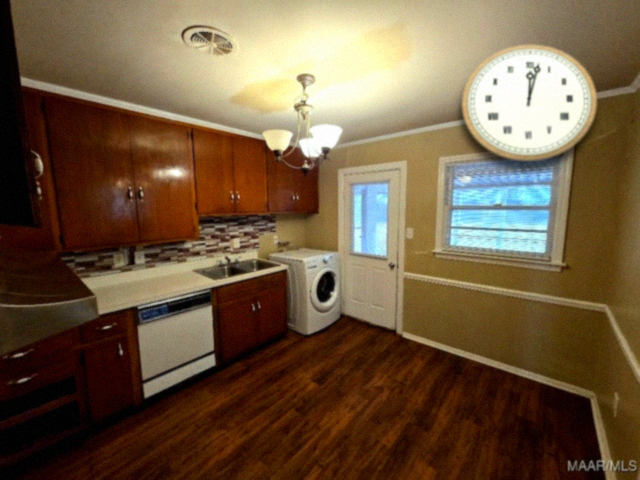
{"hour": 12, "minute": 2}
